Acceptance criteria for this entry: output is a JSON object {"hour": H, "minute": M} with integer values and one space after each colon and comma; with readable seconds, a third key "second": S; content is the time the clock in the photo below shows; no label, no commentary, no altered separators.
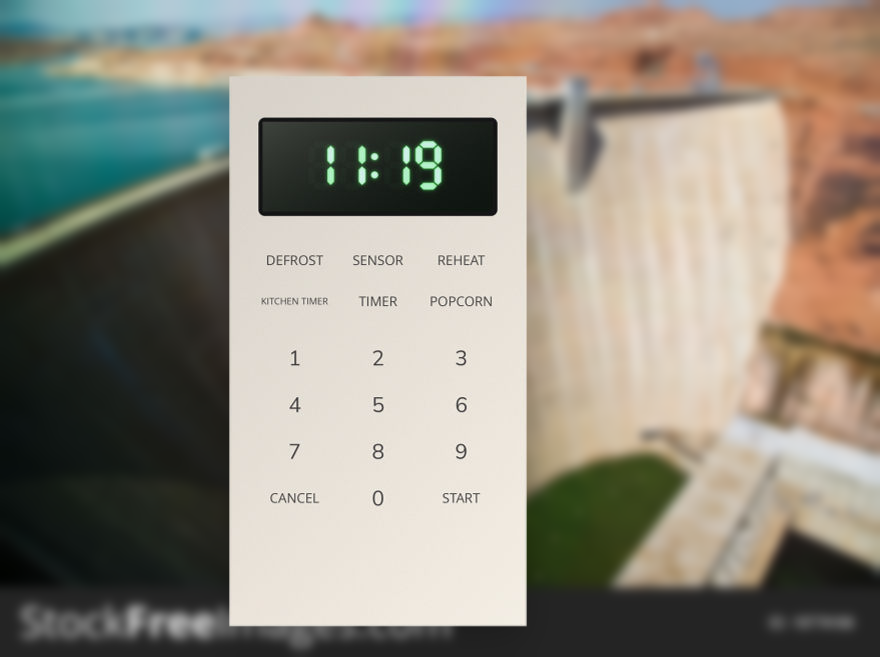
{"hour": 11, "minute": 19}
